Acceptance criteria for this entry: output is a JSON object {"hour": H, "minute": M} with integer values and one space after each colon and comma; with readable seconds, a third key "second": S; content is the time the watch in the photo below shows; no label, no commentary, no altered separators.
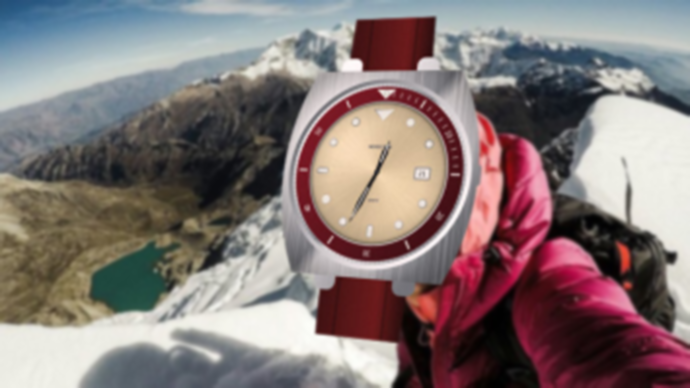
{"hour": 12, "minute": 34}
